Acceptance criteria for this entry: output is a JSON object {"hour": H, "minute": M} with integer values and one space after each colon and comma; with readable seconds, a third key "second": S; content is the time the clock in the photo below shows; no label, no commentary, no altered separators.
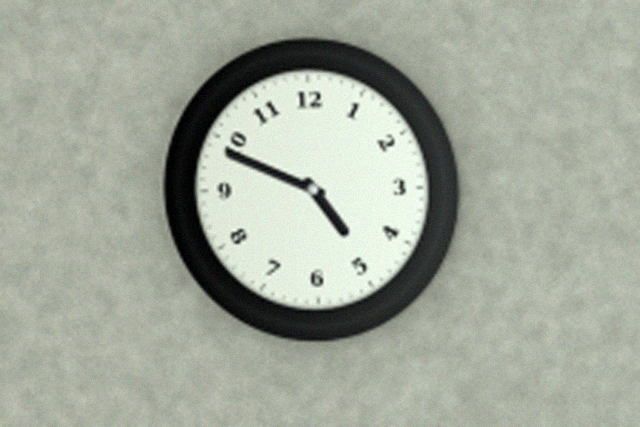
{"hour": 4, "minute": 49}
